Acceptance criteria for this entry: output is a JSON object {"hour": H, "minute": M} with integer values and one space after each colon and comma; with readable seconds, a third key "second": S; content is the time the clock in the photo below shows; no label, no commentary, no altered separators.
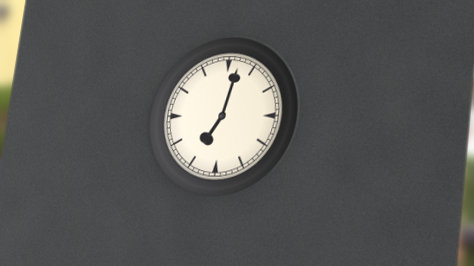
{"hour": 7, "minute": 2}
